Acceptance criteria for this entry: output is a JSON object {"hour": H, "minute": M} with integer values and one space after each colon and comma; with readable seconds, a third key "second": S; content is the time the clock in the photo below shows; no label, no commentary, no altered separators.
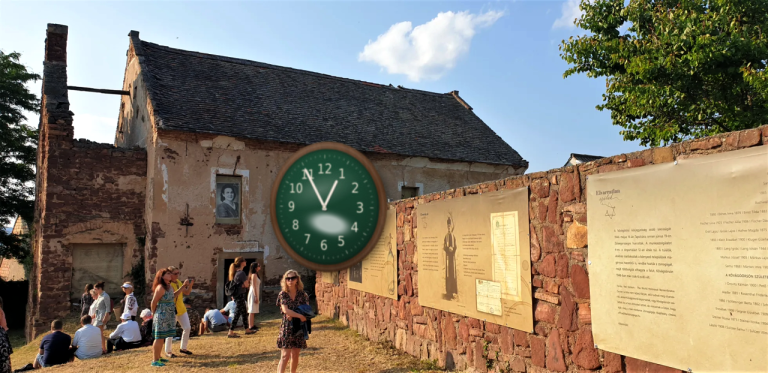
{"hour": 12, "minute": 55}
